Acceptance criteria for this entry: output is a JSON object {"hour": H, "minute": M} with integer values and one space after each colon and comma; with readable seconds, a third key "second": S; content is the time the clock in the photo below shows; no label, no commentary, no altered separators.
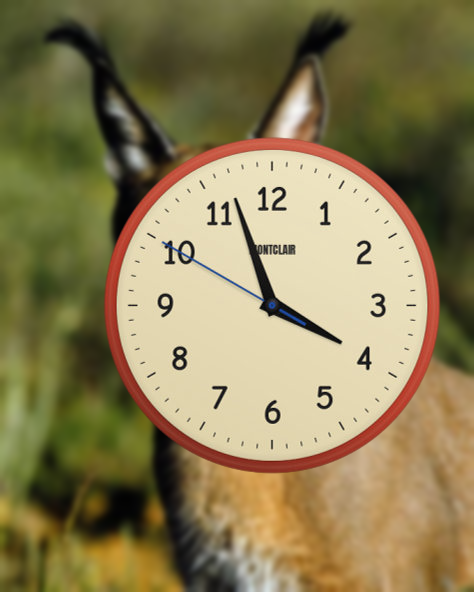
{"hour": 3, "minute": 56, "second": 50}
